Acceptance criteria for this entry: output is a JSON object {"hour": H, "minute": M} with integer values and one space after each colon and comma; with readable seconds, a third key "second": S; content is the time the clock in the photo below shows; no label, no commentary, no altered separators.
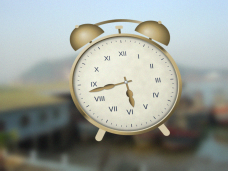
{"hour": 5, "minute": 43}
